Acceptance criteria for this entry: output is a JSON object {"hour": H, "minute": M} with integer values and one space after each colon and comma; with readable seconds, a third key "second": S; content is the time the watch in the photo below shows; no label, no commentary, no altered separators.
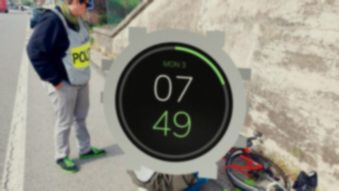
{"hour": 7, "minute": 49}
